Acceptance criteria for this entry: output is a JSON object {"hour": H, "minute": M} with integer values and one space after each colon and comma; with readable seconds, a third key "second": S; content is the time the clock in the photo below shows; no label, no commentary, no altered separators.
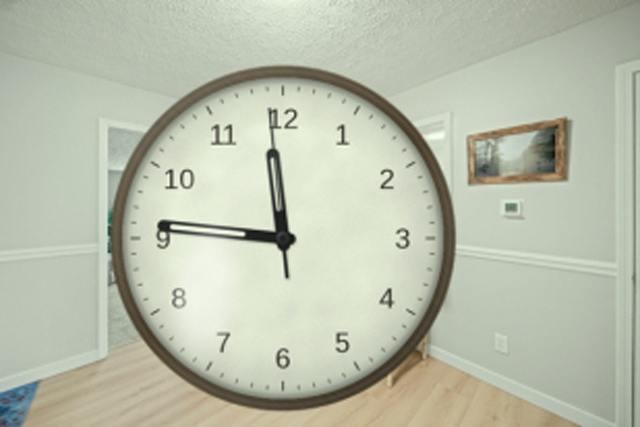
{"hour": 11, "minute": 45, "second": 59}
